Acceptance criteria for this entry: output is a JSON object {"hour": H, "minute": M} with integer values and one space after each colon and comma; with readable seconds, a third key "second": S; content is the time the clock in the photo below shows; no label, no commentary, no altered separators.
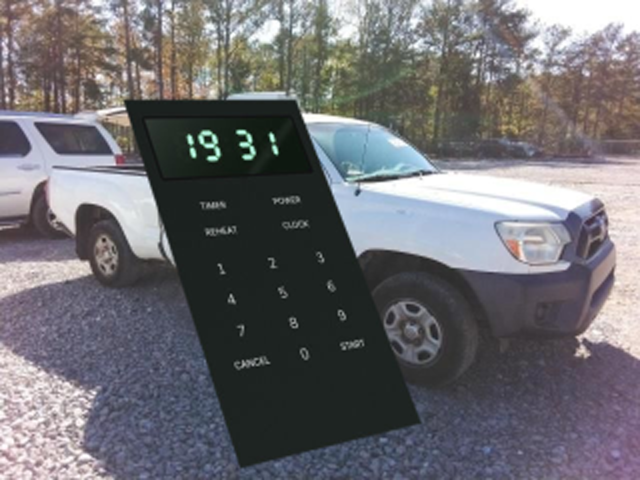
{"hour": 19, "minute": 31}
